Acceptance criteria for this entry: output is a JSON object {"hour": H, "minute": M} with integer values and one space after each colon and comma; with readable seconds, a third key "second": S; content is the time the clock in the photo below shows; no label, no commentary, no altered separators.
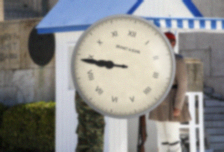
{"hour": 8, "minute": 44}
